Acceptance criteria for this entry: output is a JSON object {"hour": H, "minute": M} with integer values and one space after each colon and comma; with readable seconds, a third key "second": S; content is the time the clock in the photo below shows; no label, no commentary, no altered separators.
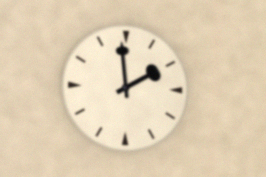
{"hour": 1, "minute": 59}
